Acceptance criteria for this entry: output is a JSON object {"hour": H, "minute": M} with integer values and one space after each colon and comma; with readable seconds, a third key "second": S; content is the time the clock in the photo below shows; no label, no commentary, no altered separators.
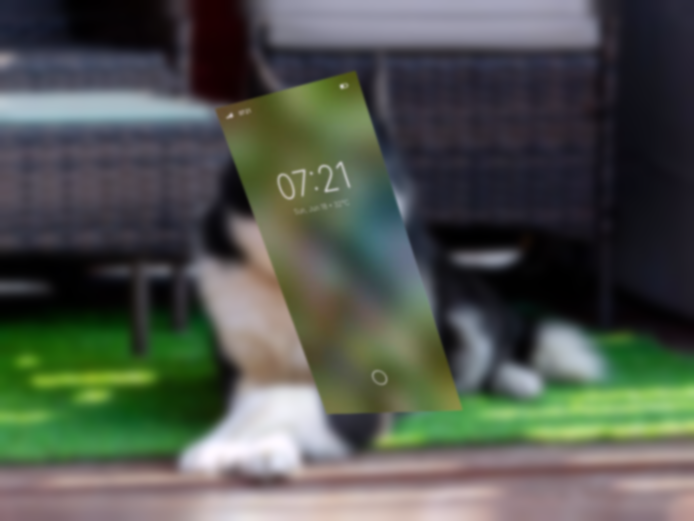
{"hour": 7, "minute": 21}
